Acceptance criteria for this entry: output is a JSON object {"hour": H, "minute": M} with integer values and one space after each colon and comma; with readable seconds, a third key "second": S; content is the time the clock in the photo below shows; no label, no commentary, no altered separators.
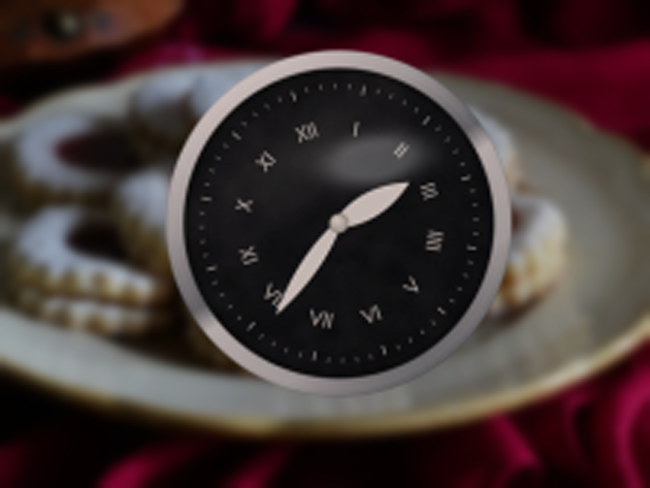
{"hour": 2, "minute": 39}
